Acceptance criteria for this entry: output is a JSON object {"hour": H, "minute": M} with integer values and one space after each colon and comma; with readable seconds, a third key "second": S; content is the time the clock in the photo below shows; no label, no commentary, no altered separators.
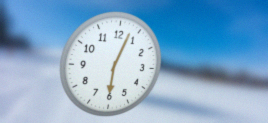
{"hour": 6, "minute": 3}
